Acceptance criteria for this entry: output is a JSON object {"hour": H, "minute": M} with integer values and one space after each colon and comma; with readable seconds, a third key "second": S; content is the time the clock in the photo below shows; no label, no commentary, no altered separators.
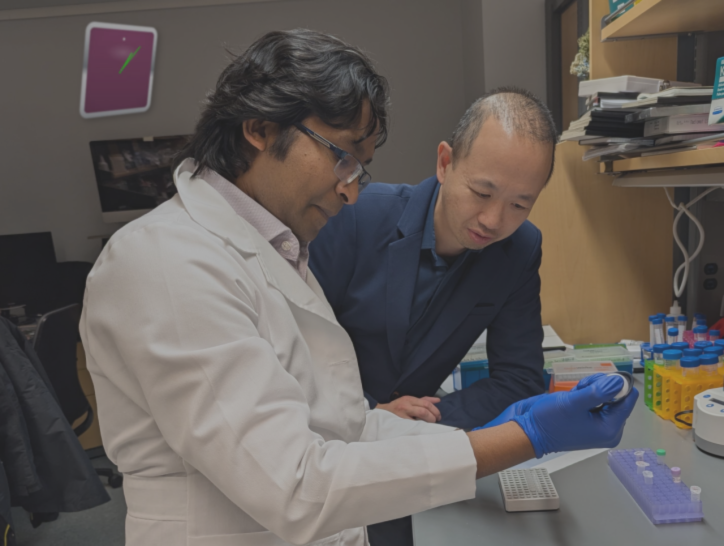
{"hour": 1, "minute": 7}
